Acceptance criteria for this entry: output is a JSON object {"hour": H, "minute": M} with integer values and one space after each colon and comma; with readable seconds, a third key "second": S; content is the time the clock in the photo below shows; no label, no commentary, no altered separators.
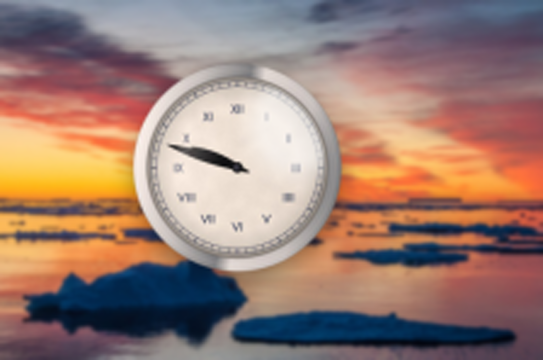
{"hour": 9, "minute": 48}
